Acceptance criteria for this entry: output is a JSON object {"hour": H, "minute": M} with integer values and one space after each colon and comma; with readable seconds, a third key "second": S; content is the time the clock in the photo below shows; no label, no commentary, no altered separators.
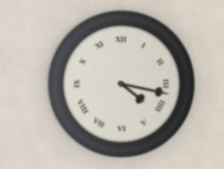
{"hour": 4, "minute": 17}
